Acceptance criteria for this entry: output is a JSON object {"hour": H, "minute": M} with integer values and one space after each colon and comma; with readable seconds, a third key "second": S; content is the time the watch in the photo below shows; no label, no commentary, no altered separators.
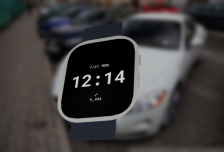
{"hour": 12, "minute": 14}
